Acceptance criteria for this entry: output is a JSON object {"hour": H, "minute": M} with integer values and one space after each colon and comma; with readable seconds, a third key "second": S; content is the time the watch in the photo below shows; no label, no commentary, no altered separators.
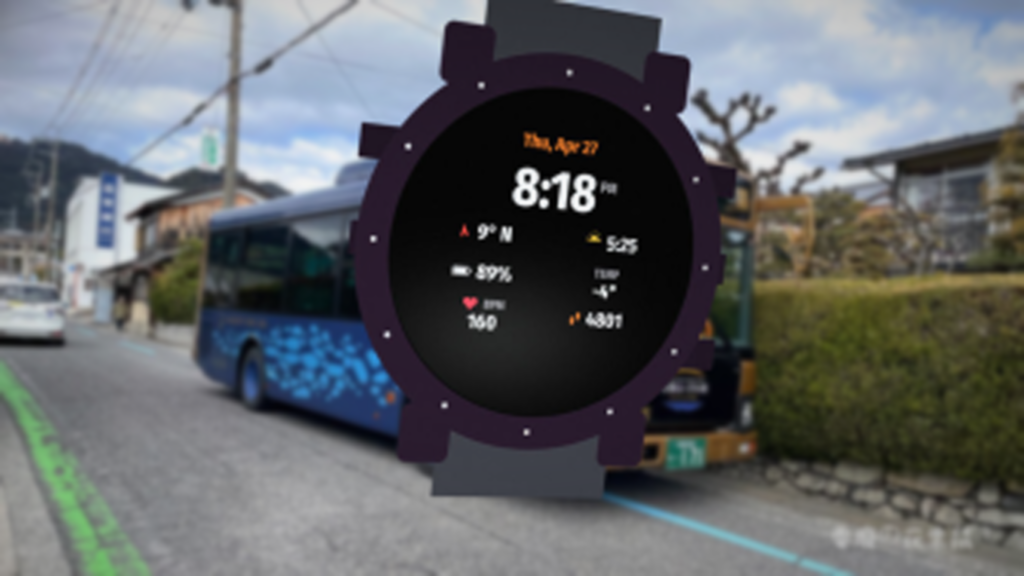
{"hour": 8, "minute": 18}
